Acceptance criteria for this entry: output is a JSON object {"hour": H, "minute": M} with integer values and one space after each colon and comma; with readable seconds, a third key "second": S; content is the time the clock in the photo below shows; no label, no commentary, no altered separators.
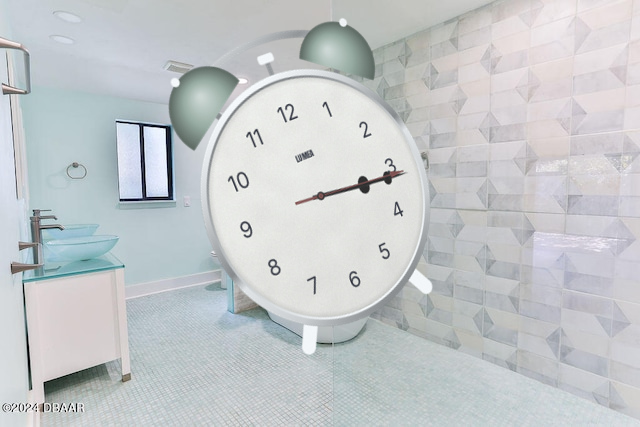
{"hour": 3, "minute": 16, "second": 16}
